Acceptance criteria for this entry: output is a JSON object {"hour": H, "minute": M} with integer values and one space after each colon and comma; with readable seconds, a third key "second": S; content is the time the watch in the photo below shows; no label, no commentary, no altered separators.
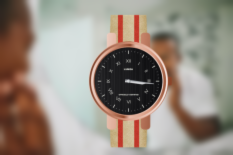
{"hour": 3, "minute": 16}
